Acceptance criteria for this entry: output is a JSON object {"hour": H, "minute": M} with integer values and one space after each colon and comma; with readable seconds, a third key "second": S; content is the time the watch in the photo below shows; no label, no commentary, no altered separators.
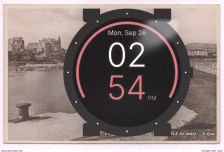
{"hour": 2, "minute": 54}
